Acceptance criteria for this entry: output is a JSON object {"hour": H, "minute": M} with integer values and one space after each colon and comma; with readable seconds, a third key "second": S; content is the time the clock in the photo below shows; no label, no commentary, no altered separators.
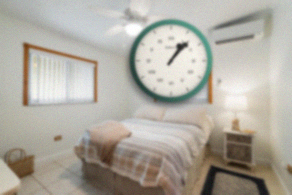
{"hour": 1, "minute": 7}
